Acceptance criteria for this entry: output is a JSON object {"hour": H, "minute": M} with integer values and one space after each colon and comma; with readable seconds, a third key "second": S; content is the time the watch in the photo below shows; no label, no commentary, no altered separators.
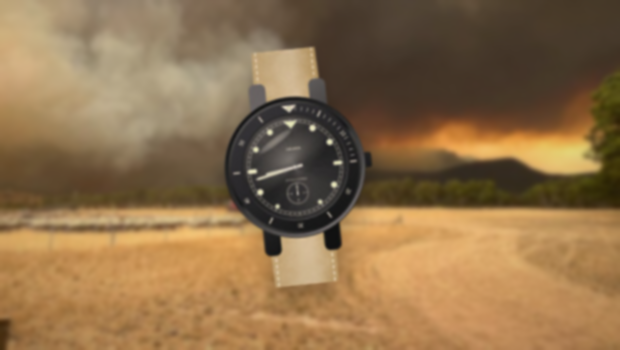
{"hour": 8, "minute": 43}
